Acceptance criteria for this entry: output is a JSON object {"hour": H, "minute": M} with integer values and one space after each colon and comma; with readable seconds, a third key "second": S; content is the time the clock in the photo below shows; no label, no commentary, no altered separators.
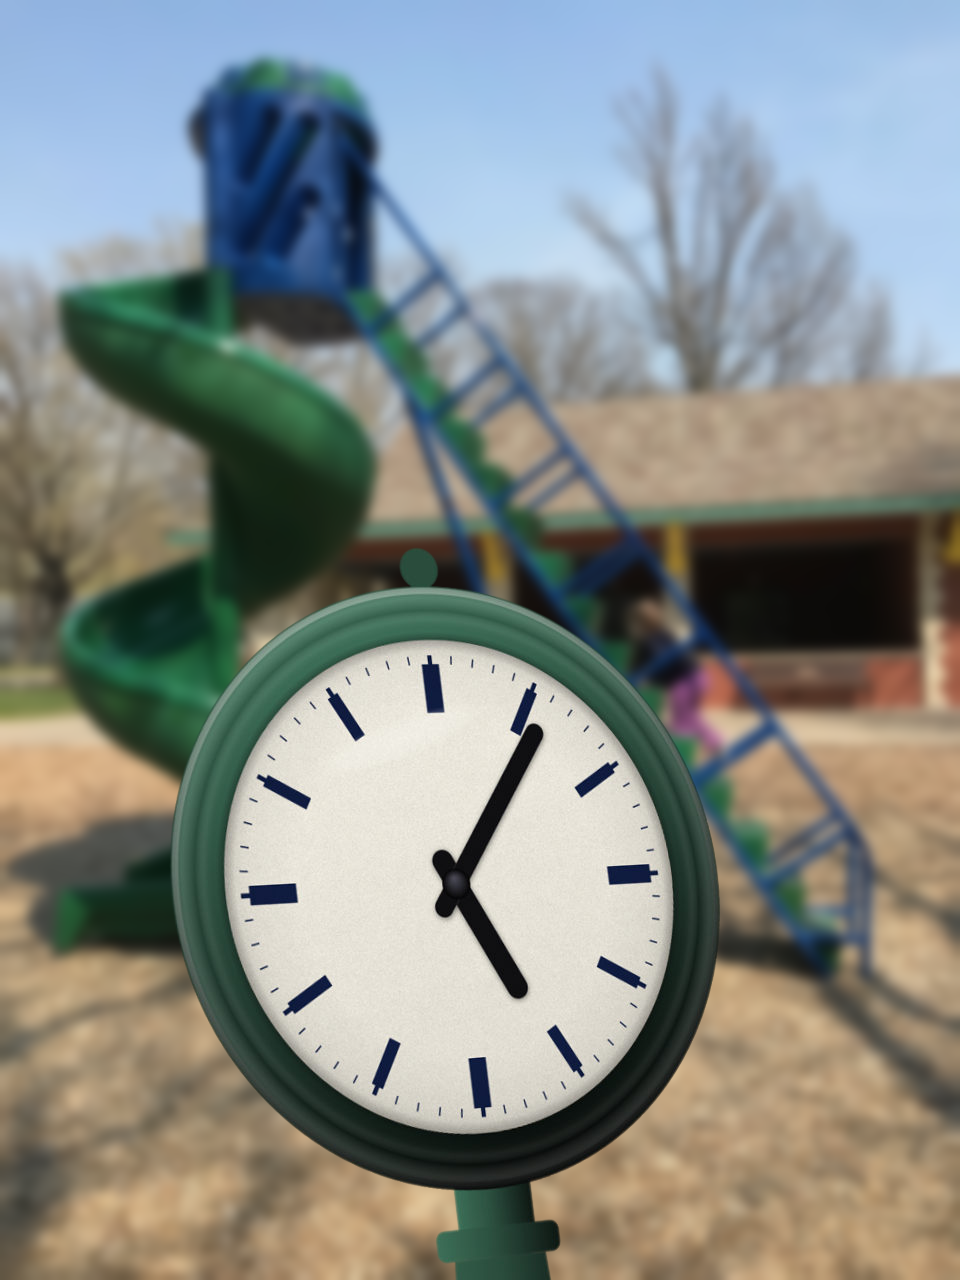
{"hour": 5, "minute": 6}
